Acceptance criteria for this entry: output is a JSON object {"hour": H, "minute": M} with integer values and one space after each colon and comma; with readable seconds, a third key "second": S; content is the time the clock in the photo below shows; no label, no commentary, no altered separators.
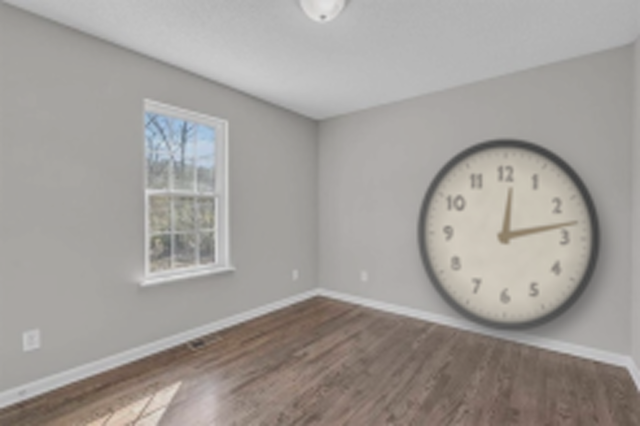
{"hour": 12, "minute": 13}
